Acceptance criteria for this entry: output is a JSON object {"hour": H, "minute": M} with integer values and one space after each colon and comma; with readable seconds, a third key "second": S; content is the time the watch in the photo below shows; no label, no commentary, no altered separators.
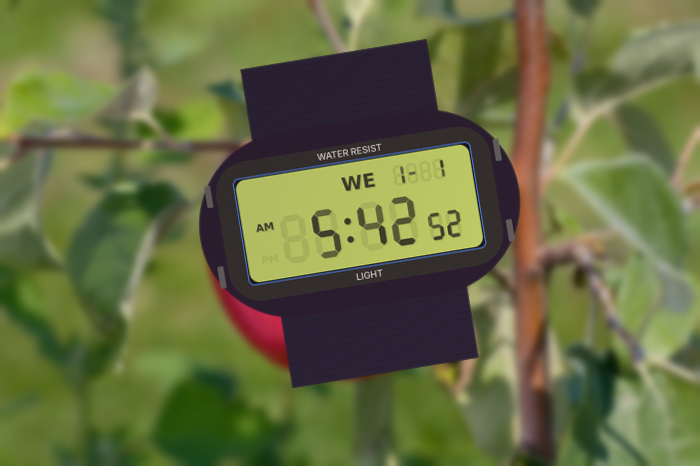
{"hour": 5, "minute": 42, "second": 52}
